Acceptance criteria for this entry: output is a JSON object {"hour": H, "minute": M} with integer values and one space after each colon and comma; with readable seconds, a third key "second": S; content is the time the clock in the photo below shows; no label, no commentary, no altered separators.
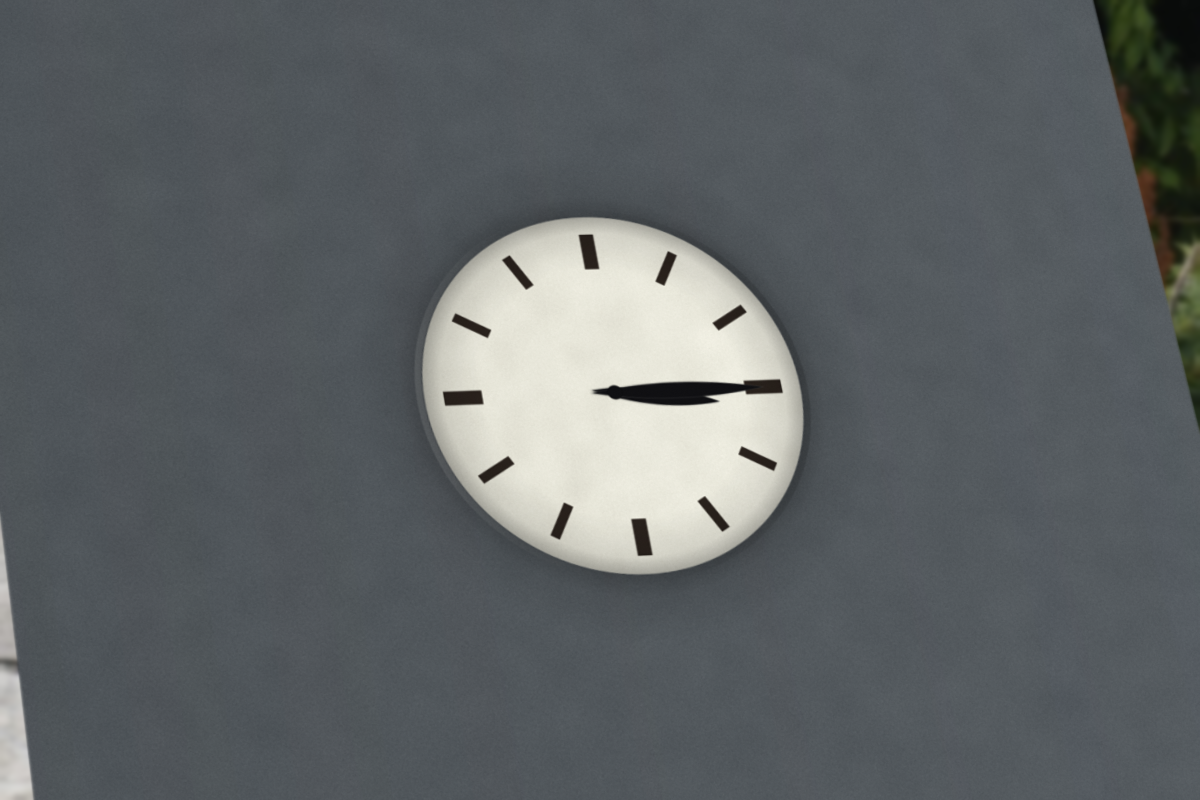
{"hour": 3, "minute": 15}
